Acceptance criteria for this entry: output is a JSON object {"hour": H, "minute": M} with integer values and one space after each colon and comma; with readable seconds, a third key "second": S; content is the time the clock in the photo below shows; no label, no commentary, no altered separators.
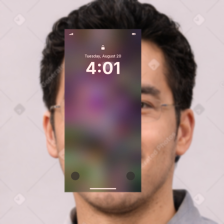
{"hour": 4, "minute": 1}
